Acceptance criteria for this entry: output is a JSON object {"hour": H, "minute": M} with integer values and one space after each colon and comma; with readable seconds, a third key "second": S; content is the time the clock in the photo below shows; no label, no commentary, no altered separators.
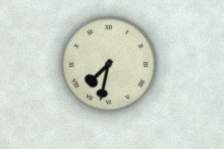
{"hour": 7, "minute": 32}
